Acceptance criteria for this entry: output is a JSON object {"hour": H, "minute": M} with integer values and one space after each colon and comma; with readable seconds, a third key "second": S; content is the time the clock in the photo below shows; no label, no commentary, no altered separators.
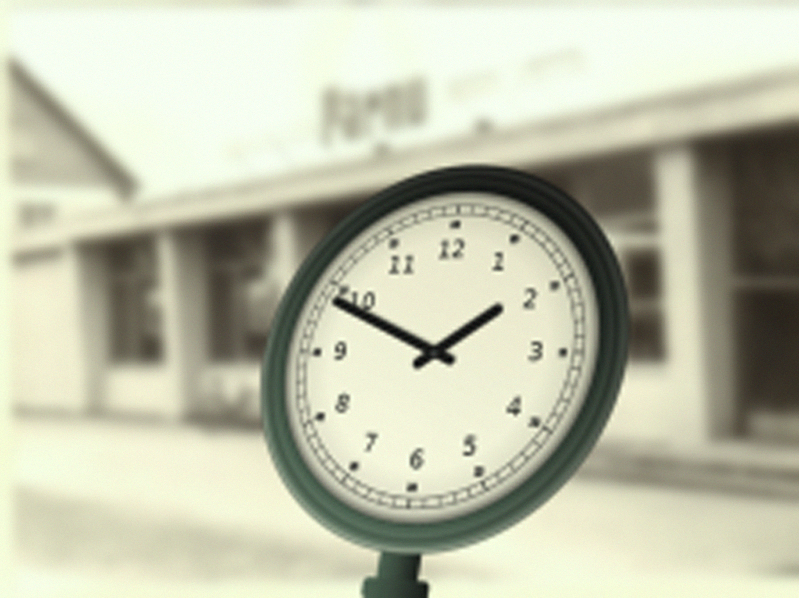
{"hour": 1, "minute": 49}
